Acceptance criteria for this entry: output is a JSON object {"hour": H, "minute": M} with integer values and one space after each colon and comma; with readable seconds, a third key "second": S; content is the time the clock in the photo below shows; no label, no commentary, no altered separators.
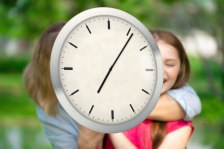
{"hour": 7, "minute": 6}
